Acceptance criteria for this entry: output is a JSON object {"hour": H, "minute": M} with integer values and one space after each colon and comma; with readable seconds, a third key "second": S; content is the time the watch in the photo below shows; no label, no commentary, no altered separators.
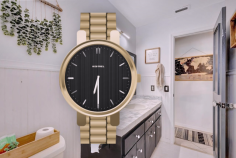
{"hour": 6, "minute": 30}
